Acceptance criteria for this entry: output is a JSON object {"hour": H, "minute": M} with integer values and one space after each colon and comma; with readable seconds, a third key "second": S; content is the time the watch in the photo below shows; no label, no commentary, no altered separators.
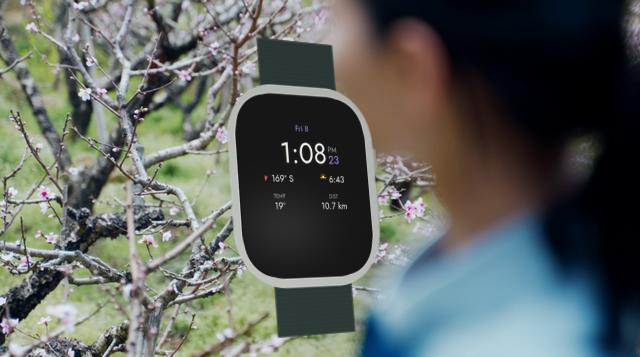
{"hour": 1, "minute": 8, "second": 23}
